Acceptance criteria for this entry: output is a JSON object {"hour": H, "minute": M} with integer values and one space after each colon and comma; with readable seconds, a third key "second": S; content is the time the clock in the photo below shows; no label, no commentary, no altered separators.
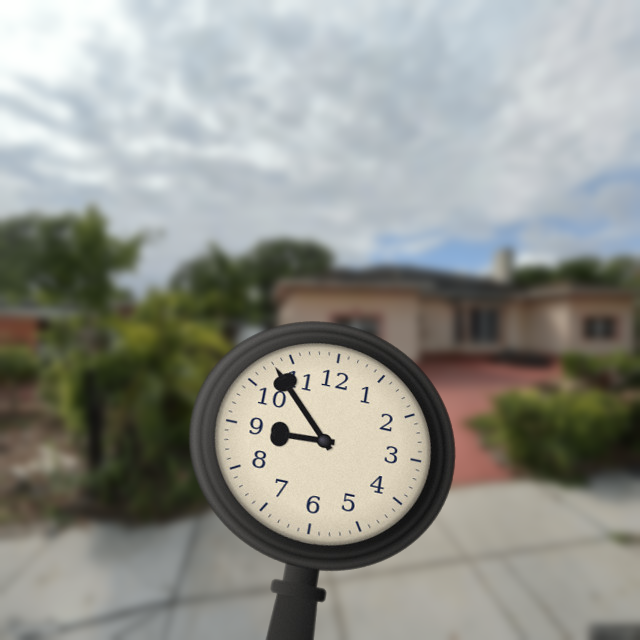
{"hour": 8, "minute": 53}
